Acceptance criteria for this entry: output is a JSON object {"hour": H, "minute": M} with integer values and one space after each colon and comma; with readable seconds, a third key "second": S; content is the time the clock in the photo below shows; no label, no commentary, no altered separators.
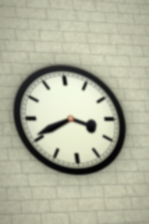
{"hour": 3, "minute": 41}
